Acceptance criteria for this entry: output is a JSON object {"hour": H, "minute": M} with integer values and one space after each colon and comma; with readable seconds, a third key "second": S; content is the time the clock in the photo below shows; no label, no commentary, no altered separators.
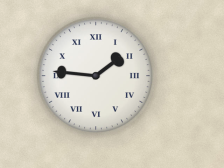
{"hour": 1, "minute": 46}
